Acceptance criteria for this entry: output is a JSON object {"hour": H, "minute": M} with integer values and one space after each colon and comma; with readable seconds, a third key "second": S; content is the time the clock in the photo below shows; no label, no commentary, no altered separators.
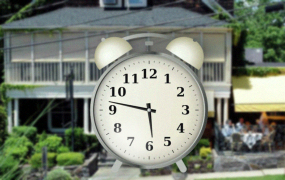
{"hour": 5, "minute": 47}
